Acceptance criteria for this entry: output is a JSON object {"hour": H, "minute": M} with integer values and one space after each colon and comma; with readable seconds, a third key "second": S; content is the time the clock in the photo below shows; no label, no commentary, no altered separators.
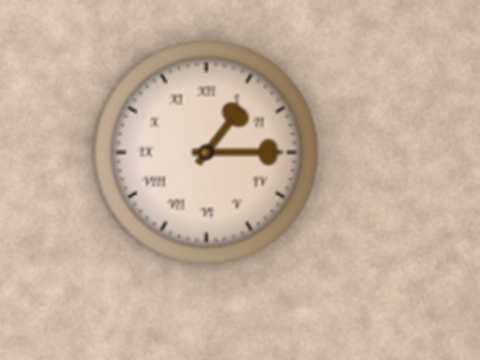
{"hour": 1, "minute": 15}
